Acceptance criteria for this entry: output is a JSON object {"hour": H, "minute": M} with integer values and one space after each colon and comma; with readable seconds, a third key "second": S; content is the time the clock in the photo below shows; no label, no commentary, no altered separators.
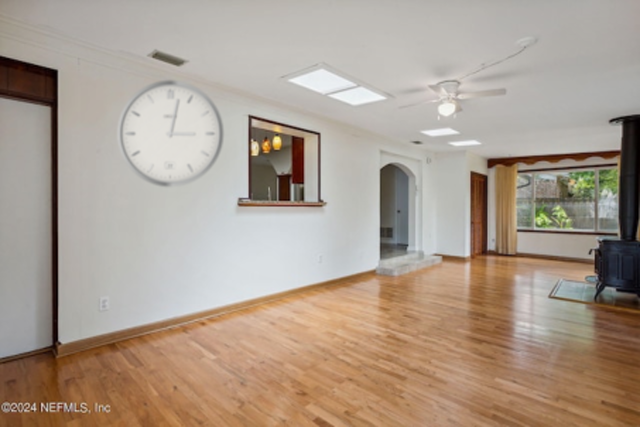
{"hour": 3, "minute": 2}
